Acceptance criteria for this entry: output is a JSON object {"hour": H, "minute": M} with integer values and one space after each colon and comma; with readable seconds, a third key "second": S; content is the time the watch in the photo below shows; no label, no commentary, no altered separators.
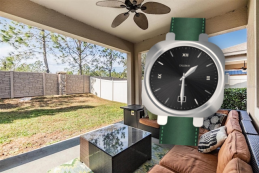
{"hour": 1, "minute": 30}
